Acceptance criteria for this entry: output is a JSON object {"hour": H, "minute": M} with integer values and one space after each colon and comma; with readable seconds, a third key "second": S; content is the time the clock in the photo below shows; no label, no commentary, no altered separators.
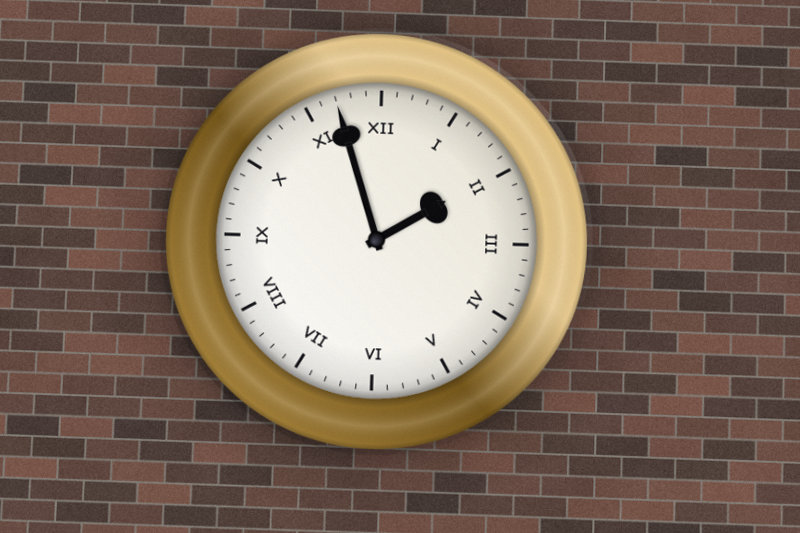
{"hour": 1, "minute": 57}
